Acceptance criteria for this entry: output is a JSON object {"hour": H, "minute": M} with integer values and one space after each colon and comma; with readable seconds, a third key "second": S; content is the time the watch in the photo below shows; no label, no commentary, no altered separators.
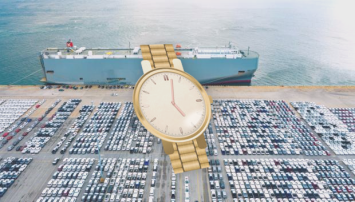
{"hour": 5, "minute": 2}
